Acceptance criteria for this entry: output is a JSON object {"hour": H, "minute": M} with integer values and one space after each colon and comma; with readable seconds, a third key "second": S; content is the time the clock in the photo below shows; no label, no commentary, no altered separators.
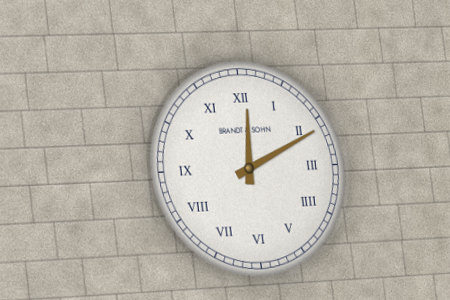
{"hour": 12, "minute": 11}
